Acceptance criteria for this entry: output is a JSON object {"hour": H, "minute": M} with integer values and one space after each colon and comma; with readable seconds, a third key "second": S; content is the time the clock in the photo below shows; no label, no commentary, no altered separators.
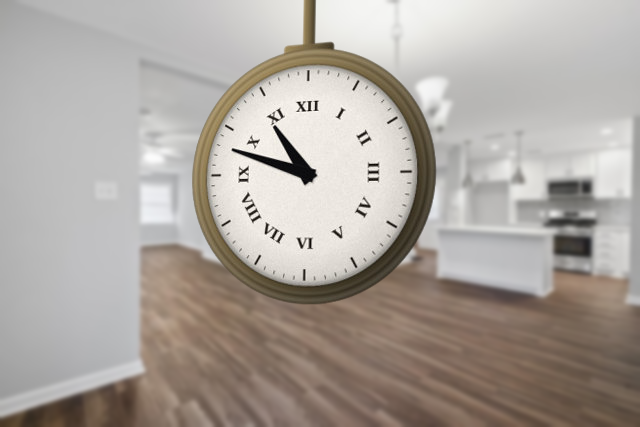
{"hour": 10, "minute": 48}
